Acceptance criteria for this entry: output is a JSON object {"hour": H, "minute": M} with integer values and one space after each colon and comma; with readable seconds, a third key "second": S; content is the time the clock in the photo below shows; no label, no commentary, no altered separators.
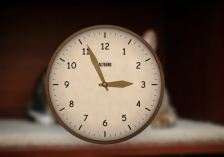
{"hour": 2, "minute": 56}
